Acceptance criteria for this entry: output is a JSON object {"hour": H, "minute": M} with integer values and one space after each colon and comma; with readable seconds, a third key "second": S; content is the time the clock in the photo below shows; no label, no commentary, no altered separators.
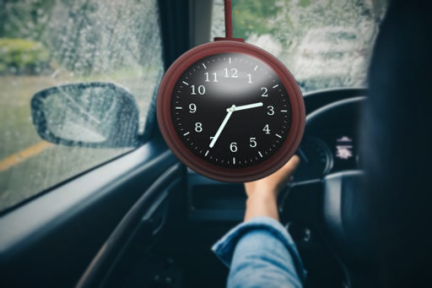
{"hour": 2, "minute": 35}
